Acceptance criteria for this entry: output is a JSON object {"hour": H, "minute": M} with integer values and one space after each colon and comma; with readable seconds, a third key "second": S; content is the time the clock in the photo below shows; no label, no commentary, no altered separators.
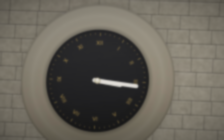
{"hour": 3, "minute": 16}
